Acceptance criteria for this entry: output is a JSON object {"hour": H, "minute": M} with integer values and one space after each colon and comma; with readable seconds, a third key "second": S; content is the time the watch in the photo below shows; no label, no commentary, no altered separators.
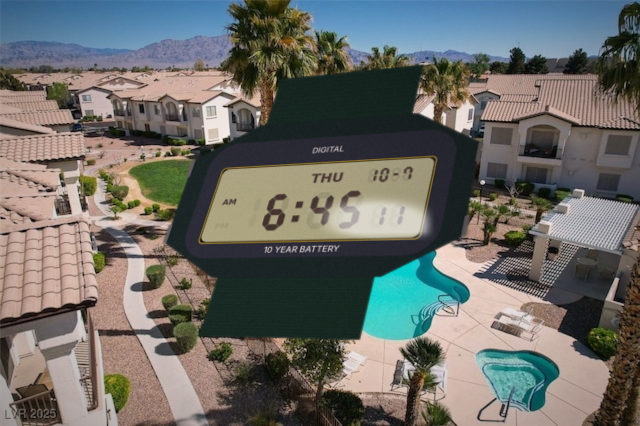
{"hour": 6, "minute": 45, "second": 11}
